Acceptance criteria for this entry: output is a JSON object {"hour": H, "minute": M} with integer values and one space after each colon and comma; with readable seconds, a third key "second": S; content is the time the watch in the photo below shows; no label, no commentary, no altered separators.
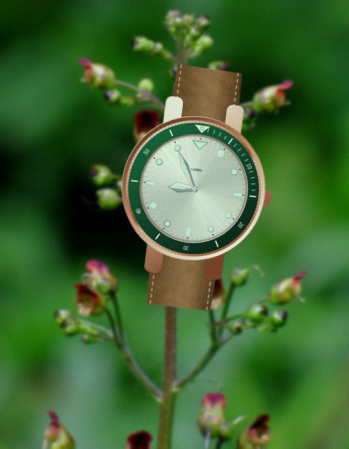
{"hour": 8, "minute": 55}
